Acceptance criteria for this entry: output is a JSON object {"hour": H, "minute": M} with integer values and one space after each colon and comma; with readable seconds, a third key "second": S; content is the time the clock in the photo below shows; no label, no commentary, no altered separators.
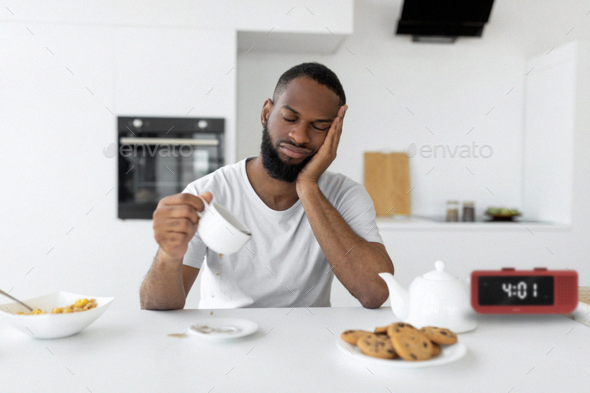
{"hour": 4, "minute": 1}
